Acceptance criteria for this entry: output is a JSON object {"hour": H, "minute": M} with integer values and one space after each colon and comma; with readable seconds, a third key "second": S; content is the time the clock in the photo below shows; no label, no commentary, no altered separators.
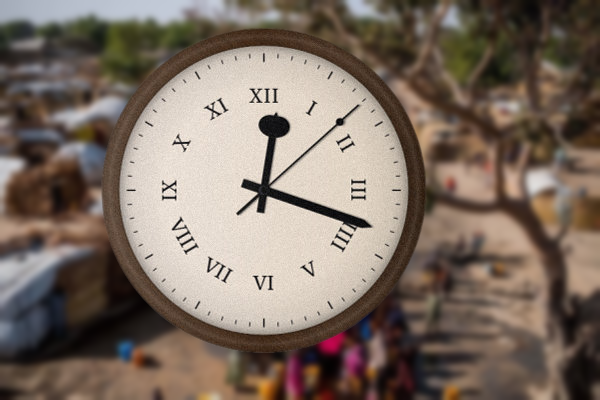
{"hour": 12, "minute": 18, "second": 8}
